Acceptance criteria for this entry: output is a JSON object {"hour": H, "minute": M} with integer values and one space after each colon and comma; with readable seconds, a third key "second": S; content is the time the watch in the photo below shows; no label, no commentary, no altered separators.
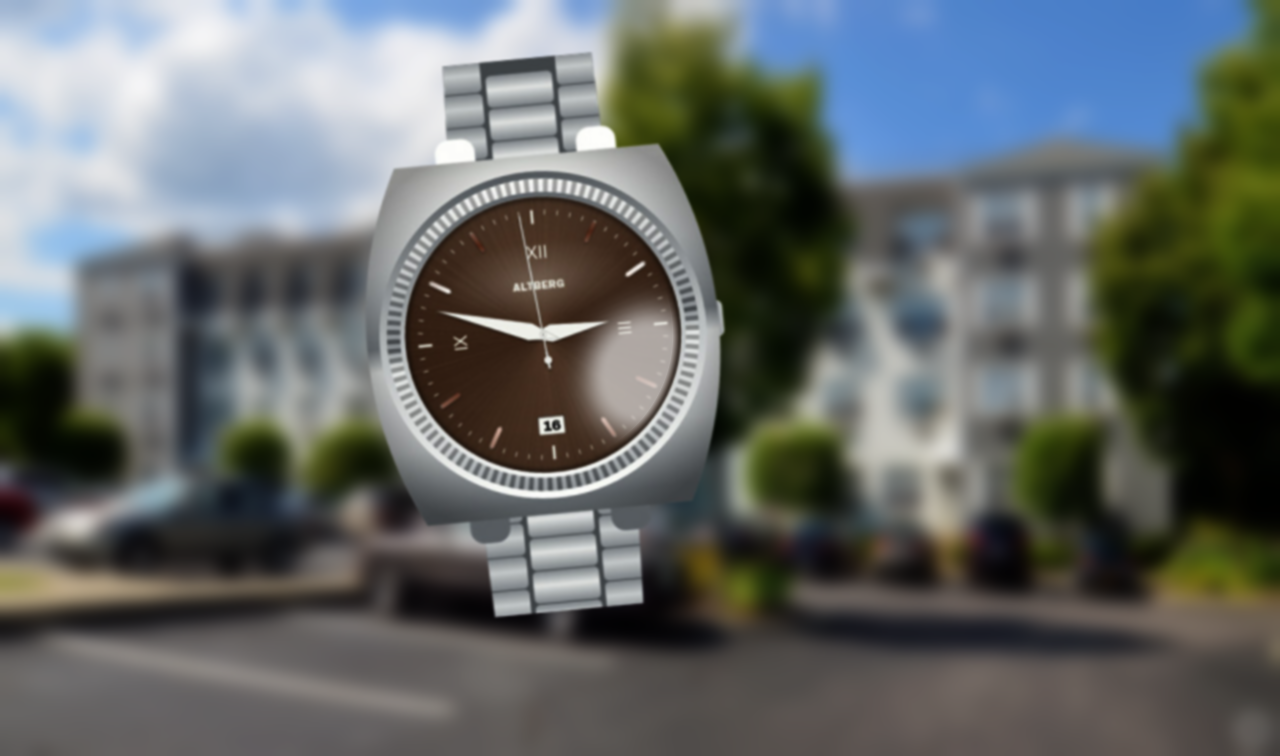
{"hour": 2, "minute": 47, "second": 59}
